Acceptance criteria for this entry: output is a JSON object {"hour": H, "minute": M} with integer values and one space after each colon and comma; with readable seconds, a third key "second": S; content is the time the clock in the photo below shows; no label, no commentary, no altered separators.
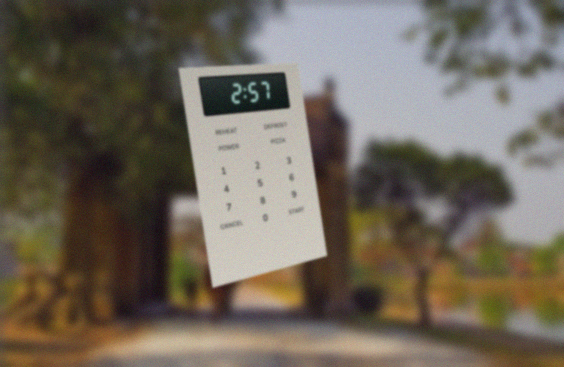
{"hour": 2, "minute": 57}
